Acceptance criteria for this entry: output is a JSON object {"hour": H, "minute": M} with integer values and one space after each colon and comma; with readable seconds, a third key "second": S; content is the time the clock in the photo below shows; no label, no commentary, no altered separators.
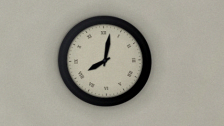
{"hour": 8, "minute": 2}
